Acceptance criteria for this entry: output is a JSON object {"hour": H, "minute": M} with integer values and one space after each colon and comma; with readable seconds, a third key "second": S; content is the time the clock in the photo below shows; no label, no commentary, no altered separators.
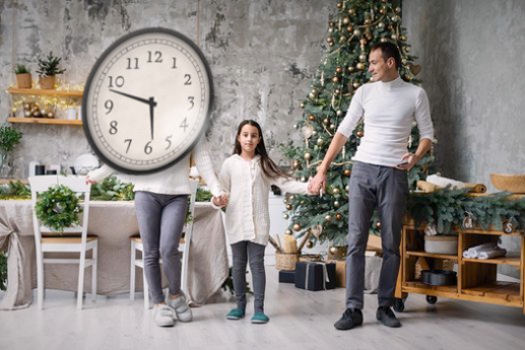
{"hour": 5, "minute": 48}
